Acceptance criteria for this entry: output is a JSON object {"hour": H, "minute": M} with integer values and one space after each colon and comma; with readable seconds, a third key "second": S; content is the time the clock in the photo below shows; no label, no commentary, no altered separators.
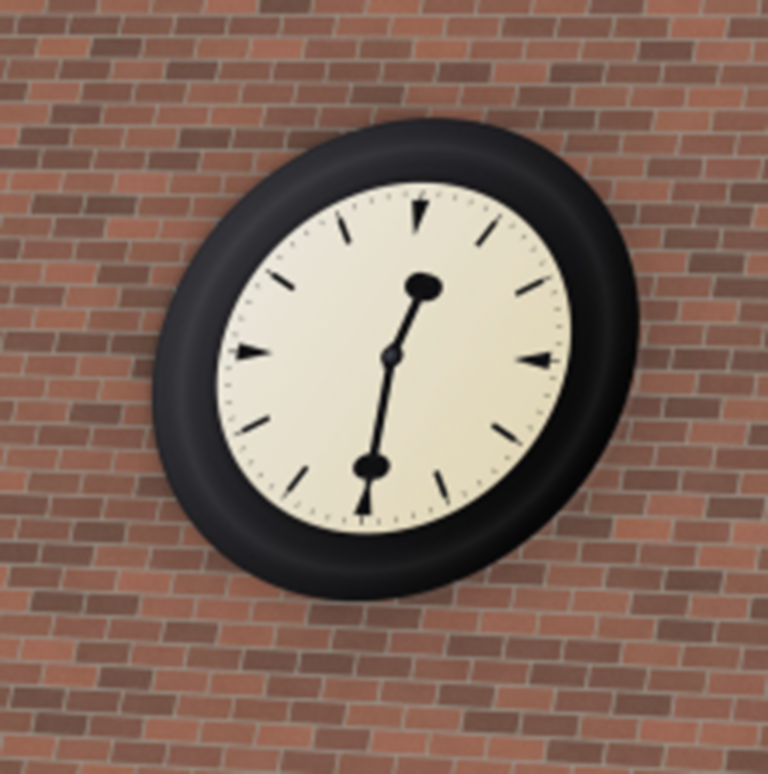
{"hour": 12, "minute": 30}
